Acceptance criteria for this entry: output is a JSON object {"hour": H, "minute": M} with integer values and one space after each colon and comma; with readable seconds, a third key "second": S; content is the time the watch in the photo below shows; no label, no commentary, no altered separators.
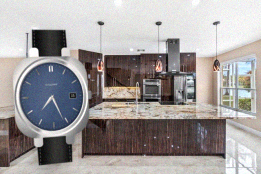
{"hour": 7, "minute": 26}
